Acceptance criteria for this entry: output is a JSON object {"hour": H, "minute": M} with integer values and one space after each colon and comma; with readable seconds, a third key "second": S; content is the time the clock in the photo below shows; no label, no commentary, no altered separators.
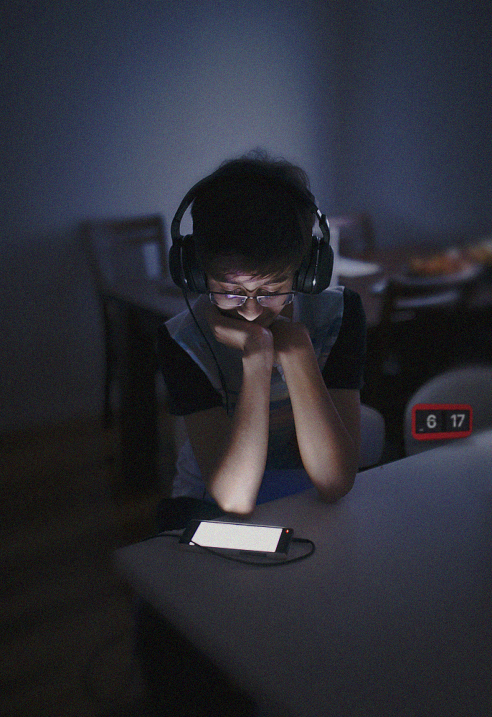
{"hour": 6, "minute": 17}
